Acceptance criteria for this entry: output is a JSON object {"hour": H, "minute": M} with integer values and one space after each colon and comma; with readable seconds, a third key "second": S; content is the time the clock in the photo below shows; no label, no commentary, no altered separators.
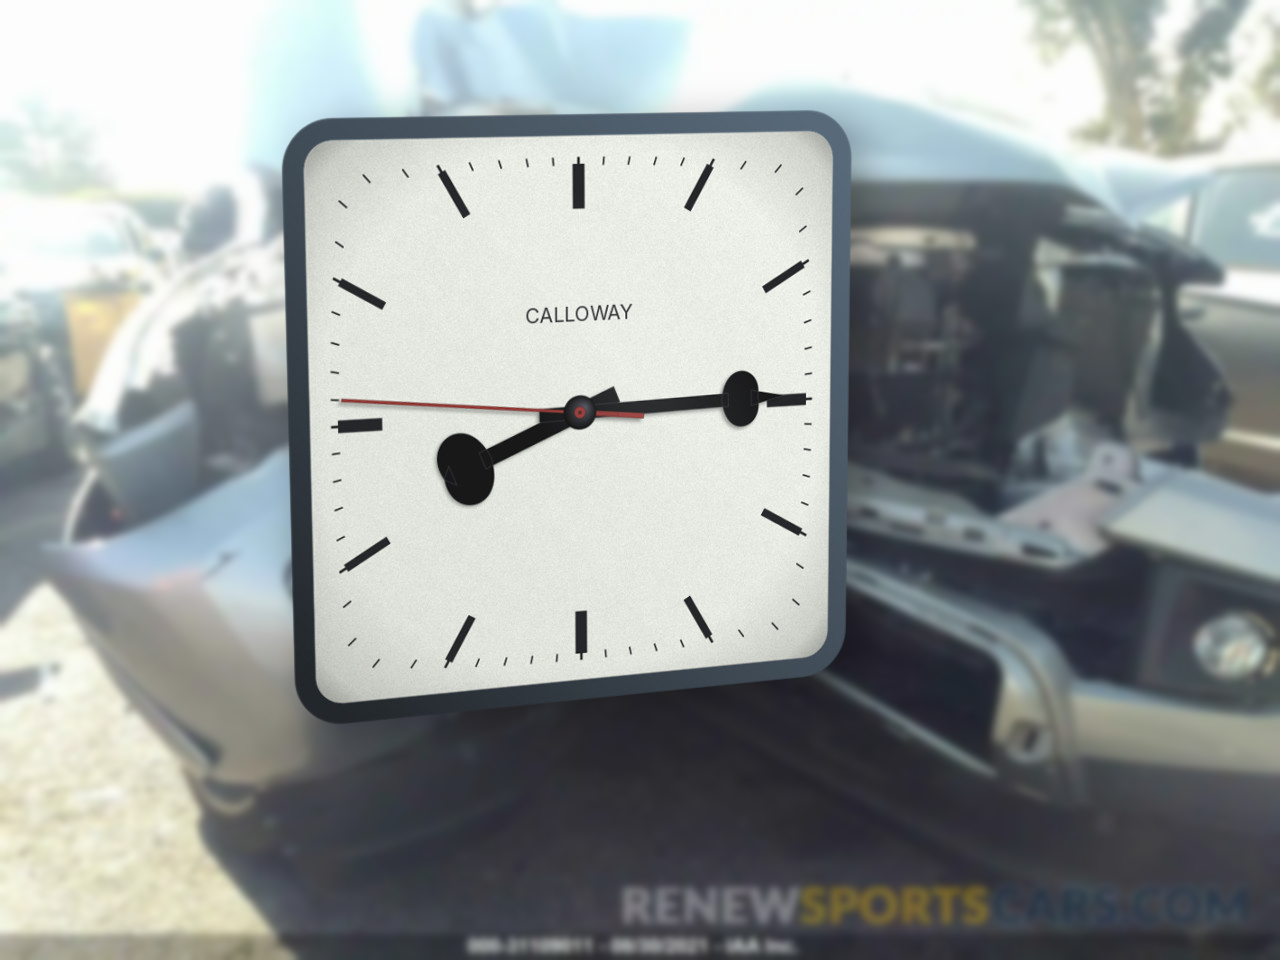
{"hour": 8, "minute": 14, "second": 46}
